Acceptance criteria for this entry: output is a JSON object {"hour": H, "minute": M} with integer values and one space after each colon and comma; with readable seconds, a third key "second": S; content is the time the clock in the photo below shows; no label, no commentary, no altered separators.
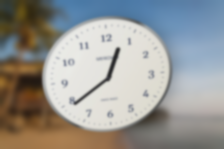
{"hour": 12, "minute": 39}
